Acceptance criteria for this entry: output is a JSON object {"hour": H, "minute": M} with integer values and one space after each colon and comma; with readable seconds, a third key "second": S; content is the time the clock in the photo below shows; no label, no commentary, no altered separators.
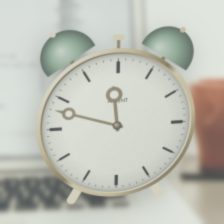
{"hour": 11, "minute": 48}
